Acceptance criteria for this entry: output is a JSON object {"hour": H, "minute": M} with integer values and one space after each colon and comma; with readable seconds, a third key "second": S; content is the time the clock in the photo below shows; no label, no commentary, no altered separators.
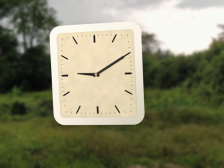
{"hour": 9, "minute": 10}
